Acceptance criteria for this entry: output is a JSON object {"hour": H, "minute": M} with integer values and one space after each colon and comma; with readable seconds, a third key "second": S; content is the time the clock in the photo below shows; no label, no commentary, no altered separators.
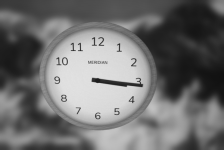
{"hour": 3, "minute": 16}
